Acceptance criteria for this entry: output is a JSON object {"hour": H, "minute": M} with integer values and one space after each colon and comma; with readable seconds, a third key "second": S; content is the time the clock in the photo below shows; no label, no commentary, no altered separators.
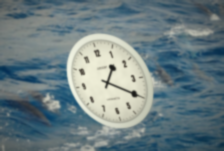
{"hour": 1, "minute": 20}
